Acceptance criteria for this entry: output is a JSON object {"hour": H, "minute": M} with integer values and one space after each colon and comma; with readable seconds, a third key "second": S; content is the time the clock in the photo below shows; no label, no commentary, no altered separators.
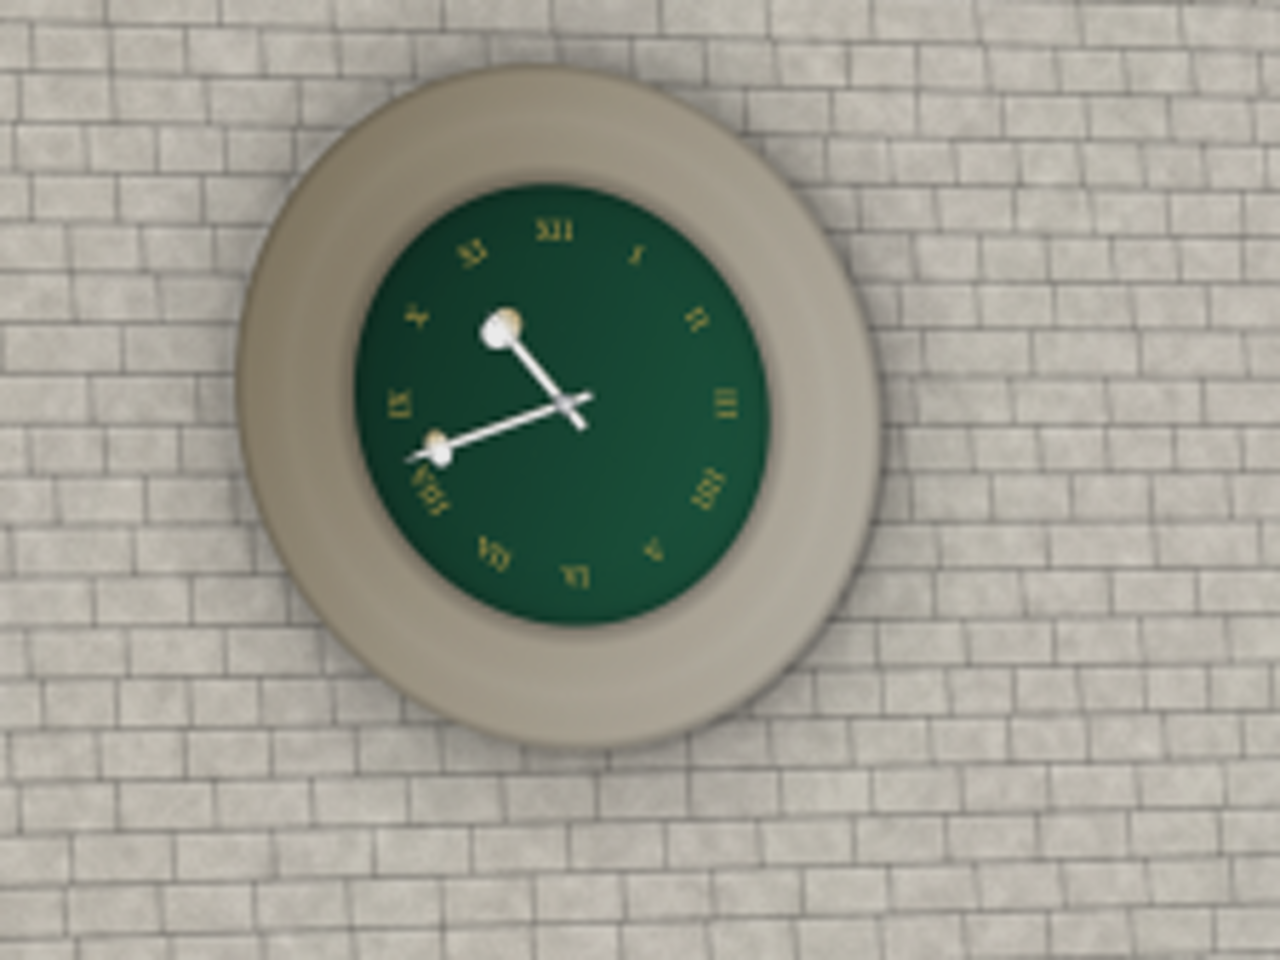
{"hour": 10, "minute": 42}
